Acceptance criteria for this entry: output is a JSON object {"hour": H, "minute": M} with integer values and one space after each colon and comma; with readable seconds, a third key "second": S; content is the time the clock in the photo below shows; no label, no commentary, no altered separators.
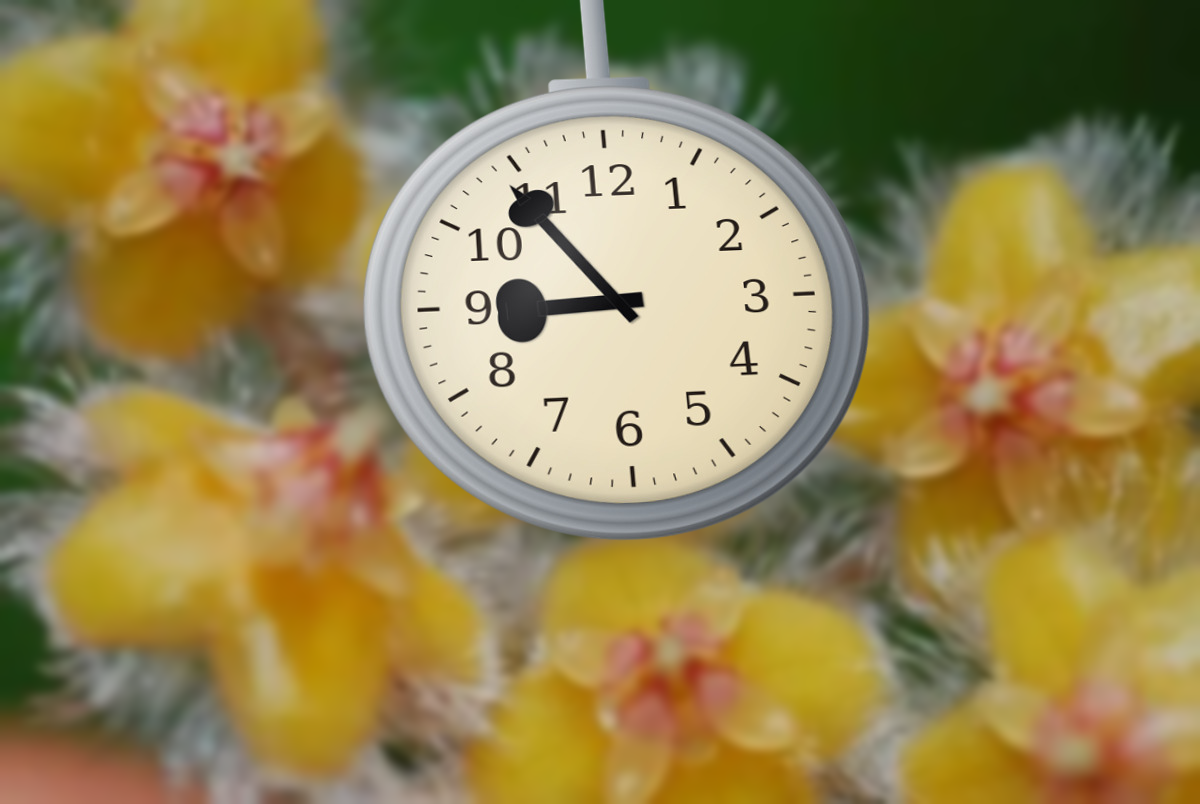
{"hour": 8, "minute": 54}
